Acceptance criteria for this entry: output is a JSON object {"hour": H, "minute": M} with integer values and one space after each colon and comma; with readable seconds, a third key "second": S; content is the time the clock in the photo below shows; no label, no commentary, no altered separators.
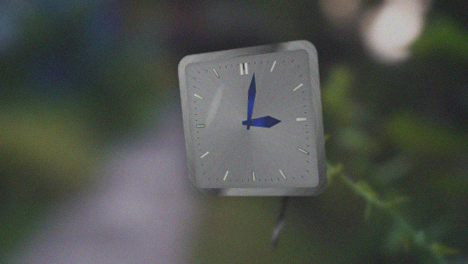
{"hour": 3, "minute": 2}
